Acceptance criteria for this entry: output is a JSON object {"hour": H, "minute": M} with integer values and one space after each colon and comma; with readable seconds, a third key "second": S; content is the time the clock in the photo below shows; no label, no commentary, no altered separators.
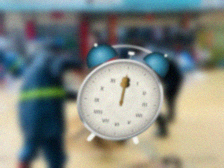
{"hour": 12, "minute": 0}
